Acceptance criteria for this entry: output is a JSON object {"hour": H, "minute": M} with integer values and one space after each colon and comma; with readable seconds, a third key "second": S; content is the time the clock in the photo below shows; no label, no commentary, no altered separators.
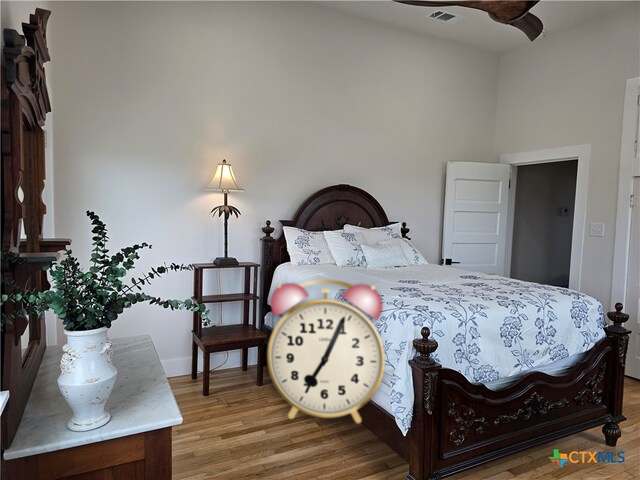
{"hour": 7, "minute": 4}
